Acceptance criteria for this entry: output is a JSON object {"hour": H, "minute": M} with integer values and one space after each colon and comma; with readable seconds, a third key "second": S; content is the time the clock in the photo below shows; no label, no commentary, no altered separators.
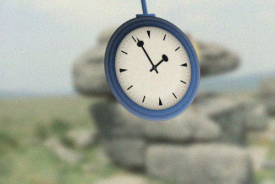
{"hour": 1, "minute": 56}
